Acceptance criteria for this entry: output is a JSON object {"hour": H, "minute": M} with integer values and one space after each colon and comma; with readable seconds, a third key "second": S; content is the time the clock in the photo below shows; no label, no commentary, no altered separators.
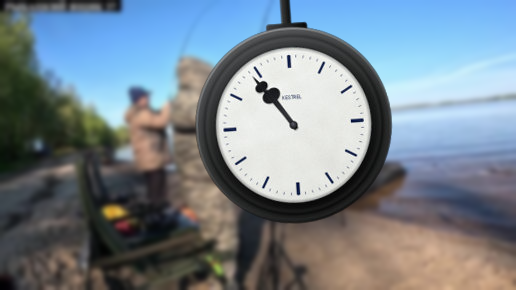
{"hour": 10, "minute": 54}
